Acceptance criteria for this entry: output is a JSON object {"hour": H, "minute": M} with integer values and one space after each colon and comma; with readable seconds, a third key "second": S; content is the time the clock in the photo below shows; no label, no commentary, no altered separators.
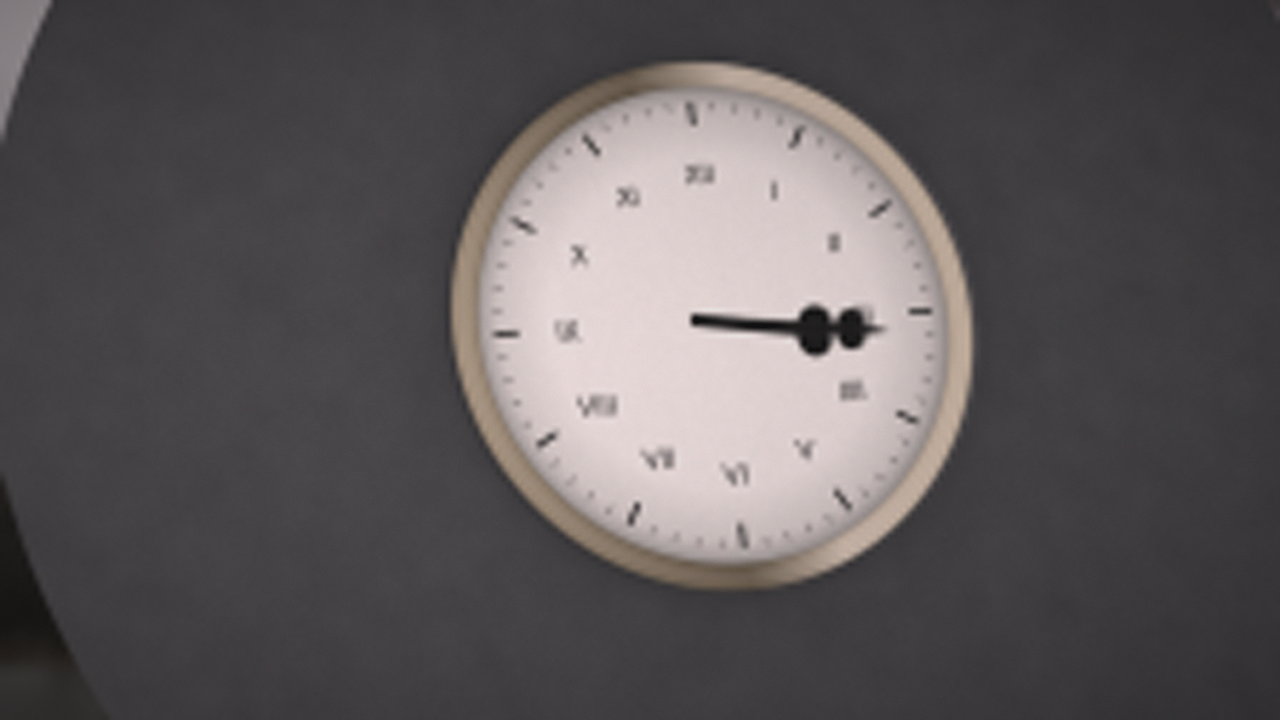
{"hour": 3, "minute": 16}
